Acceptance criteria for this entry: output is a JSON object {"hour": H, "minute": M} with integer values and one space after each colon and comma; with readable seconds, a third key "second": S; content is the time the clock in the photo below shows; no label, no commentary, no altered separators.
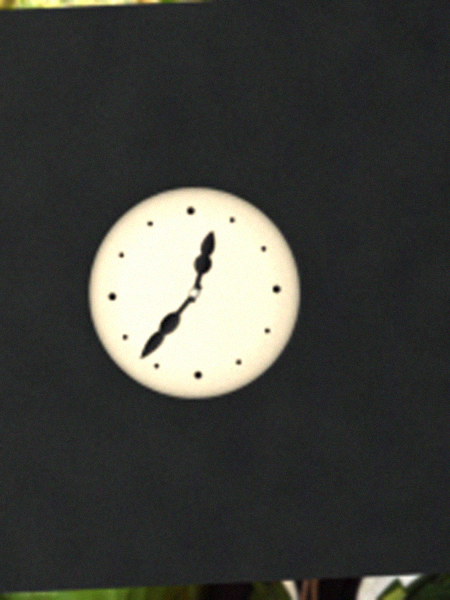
{"hour": 12, "minute": 37}
